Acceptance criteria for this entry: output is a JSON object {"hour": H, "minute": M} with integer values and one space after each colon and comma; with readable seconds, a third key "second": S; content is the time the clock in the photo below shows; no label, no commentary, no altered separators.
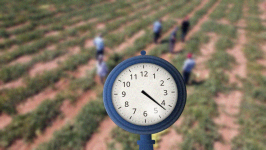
{"hour": 4, "minute": 22}
